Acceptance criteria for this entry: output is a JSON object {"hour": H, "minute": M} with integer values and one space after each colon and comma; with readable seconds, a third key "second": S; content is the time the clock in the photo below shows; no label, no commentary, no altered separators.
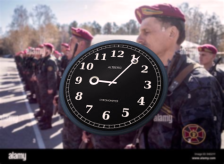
{"hour": 9, "minute": 6}
